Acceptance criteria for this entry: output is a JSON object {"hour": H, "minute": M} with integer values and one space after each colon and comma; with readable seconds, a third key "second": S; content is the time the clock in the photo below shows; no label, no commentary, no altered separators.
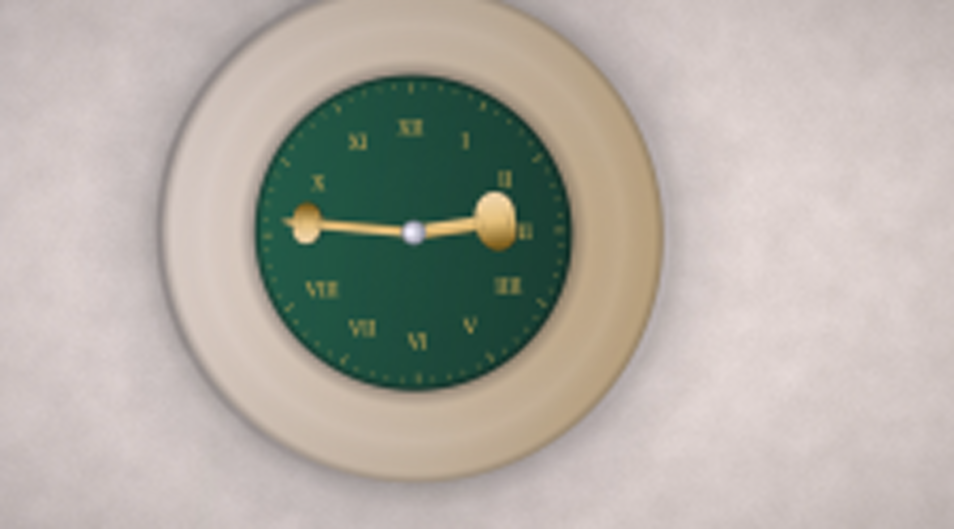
{"hour": 2, "minute": 46}
